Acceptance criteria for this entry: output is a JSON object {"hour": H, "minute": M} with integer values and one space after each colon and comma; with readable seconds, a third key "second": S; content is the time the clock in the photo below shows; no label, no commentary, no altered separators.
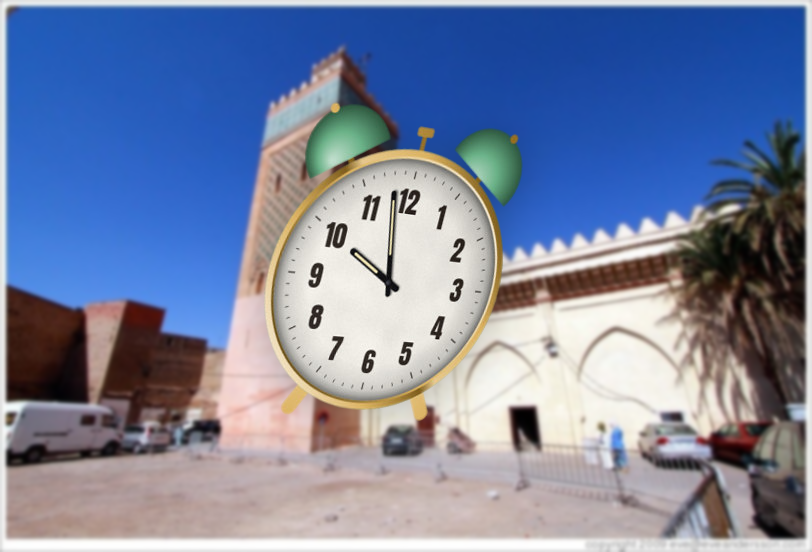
{"hour": 9, "minute": 58}
